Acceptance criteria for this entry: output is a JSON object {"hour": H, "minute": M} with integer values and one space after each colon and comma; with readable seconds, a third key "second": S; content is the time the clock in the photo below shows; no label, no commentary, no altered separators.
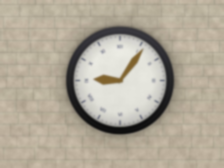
{"hour": 9, "minute": 6}
